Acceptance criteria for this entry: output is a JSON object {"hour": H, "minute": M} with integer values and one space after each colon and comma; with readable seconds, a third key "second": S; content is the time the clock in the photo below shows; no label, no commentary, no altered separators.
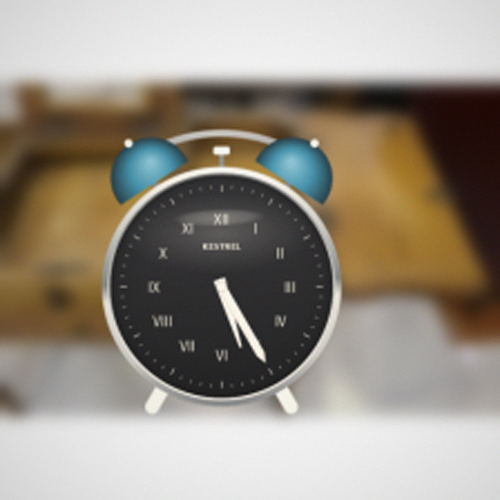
{"hour": 5, "minute": 25}
